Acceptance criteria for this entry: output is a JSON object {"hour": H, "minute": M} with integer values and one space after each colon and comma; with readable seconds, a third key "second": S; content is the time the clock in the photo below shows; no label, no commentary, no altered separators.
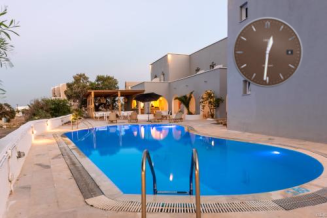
{"hour": 12, "minute": 31}
